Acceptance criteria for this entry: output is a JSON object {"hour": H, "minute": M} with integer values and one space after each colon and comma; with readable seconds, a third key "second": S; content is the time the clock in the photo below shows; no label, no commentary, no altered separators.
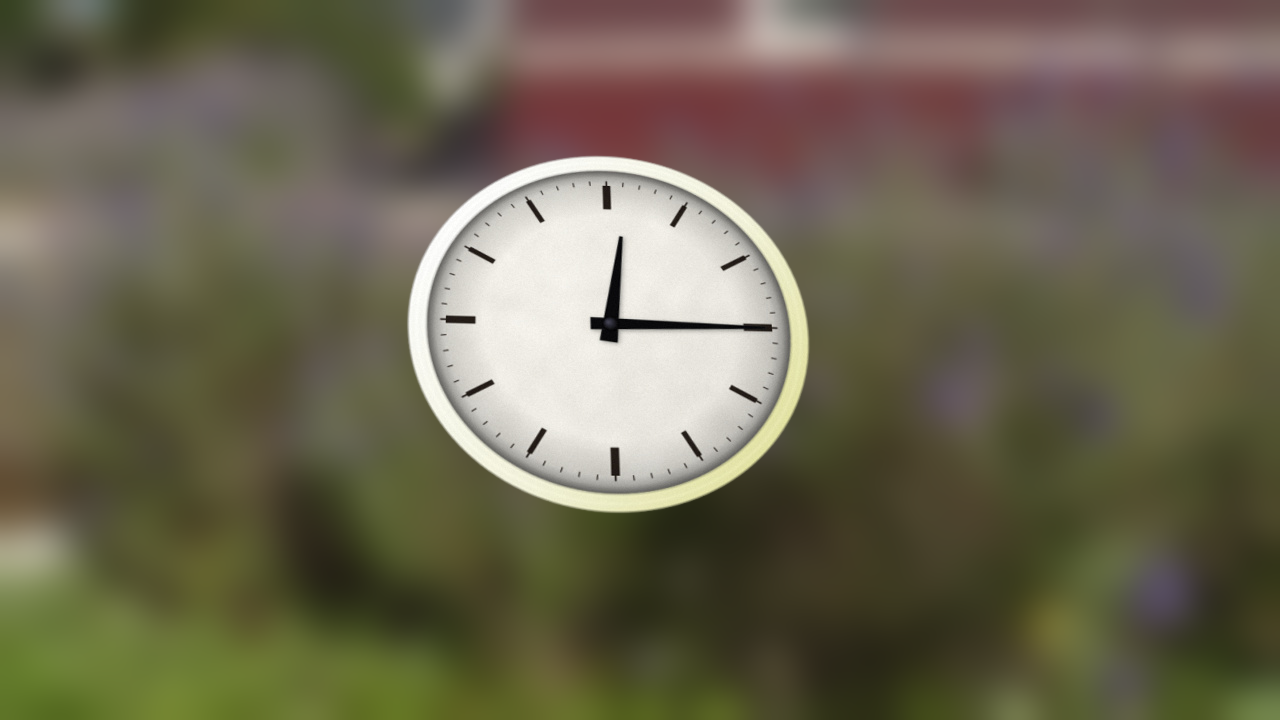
{"hour": 12, "minute": 15}
